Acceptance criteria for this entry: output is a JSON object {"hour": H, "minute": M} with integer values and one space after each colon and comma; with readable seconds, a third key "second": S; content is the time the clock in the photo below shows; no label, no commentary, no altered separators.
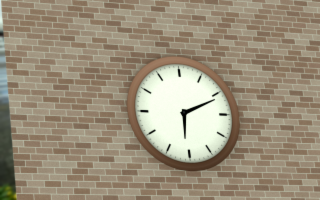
{"hour": 6, "minute": 11}
